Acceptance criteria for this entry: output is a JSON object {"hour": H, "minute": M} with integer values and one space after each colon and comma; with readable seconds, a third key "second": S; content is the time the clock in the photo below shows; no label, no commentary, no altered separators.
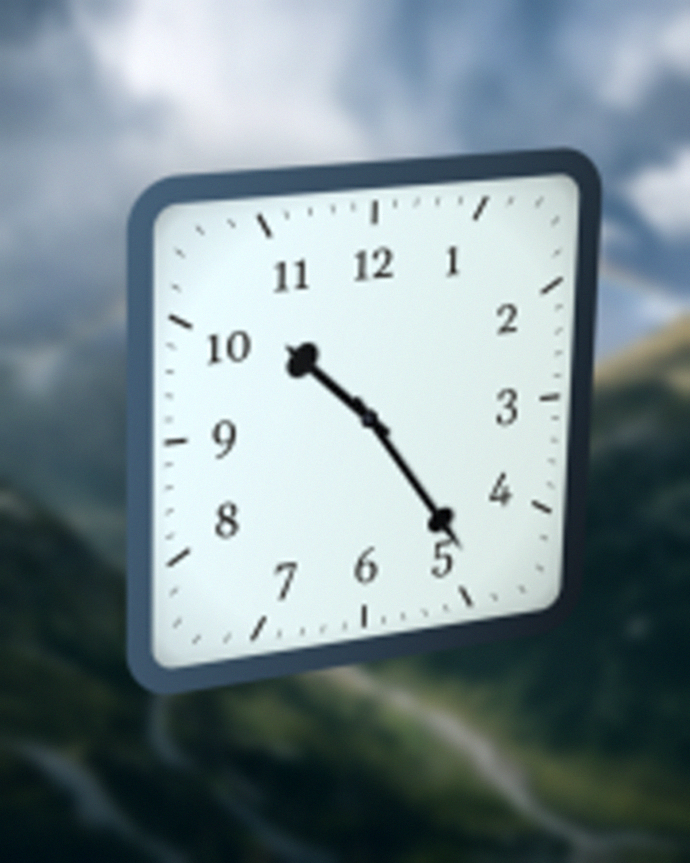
{"hour": 10, "minute": 24}
